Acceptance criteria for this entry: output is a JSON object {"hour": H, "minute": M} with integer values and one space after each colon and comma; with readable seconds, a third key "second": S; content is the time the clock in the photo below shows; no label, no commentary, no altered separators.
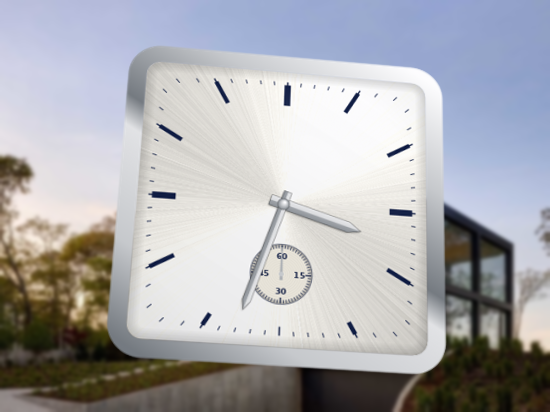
{"hour": 3, "minute": 33}
